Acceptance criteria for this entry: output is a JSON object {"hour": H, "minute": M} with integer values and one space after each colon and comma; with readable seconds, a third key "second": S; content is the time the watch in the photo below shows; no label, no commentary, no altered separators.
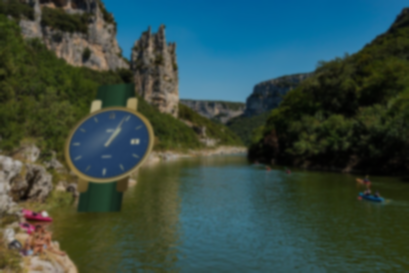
{"hour": 1, "minute": 4}
